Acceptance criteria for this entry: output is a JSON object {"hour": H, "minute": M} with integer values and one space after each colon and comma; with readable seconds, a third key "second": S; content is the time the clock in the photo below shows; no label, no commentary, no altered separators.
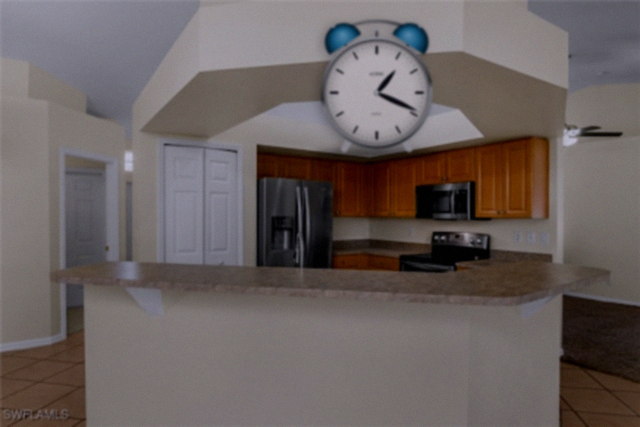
{"hour": 1, "minute": 19}
